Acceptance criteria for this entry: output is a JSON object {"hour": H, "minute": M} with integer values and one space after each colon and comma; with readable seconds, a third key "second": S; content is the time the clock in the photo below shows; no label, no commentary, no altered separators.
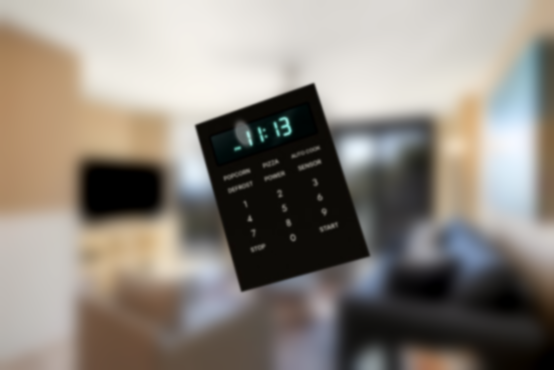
{"hour": 11, "minute": 13}
